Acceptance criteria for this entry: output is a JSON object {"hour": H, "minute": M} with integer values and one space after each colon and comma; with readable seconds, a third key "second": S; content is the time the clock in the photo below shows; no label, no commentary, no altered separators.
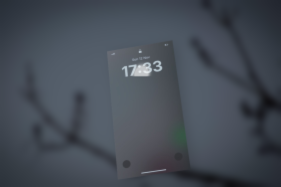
{"hour": 17, "minute": 33}
